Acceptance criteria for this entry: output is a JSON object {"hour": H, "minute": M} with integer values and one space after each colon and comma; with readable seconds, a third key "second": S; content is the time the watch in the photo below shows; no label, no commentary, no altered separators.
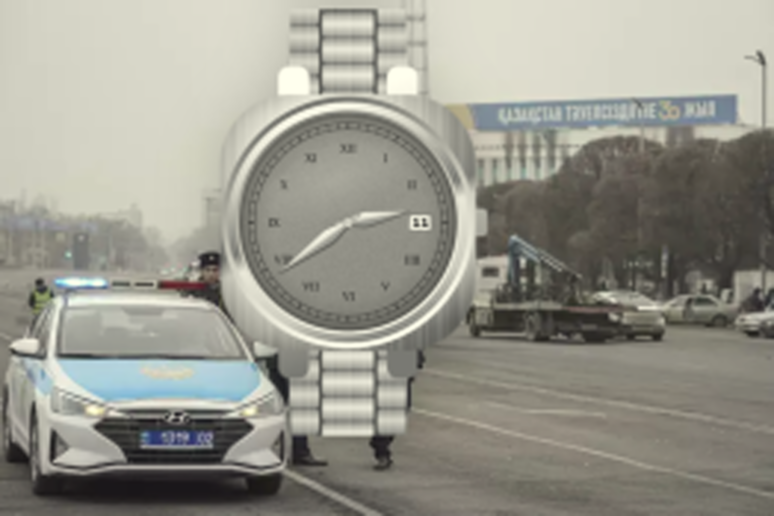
{"hour": 2, "minute": 39}
